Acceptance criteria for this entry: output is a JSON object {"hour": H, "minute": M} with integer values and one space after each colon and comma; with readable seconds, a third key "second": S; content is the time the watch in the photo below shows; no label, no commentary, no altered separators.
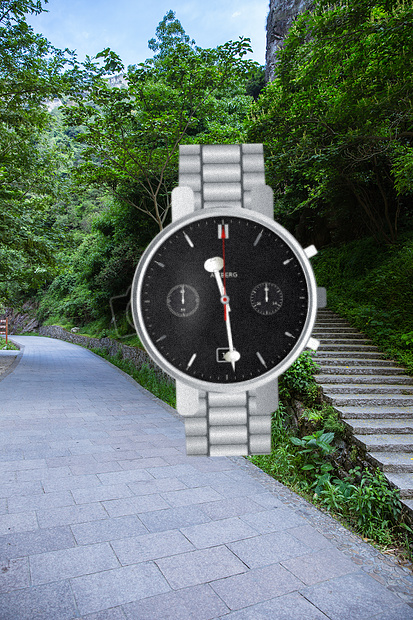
{"hour": 11, "minute": 29}
